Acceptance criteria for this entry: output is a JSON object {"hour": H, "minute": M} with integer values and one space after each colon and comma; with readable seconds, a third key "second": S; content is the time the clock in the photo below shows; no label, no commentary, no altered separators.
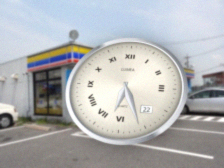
{"hour": 6, "minute": 26}
